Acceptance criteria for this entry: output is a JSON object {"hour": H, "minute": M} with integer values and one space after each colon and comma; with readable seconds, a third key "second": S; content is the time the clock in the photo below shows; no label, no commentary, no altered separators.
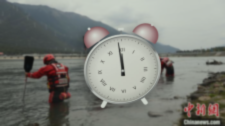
{"hour": 11, "minute": 59}
